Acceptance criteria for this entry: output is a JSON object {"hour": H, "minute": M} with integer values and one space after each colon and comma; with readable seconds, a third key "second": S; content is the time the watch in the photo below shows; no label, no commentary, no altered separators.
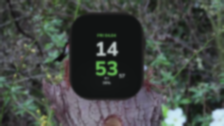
{"hour": 14, "minute": 53}
